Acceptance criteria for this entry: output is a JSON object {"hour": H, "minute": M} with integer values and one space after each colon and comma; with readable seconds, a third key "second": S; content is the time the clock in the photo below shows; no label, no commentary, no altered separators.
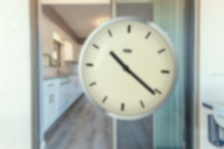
{"hour": 10, "minute": 21}
